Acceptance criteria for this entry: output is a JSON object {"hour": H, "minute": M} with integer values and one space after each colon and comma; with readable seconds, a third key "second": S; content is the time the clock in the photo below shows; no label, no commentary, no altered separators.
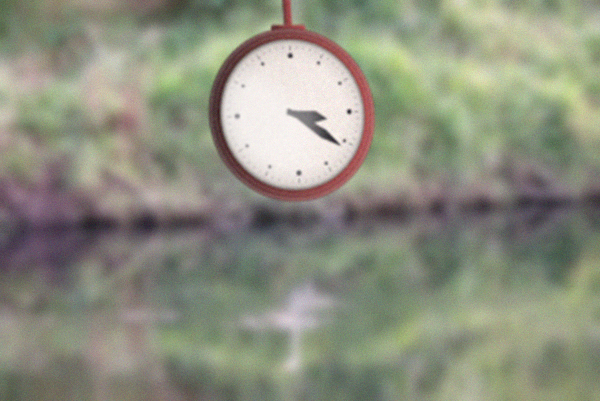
{"hour": 3, "minute": 21}
